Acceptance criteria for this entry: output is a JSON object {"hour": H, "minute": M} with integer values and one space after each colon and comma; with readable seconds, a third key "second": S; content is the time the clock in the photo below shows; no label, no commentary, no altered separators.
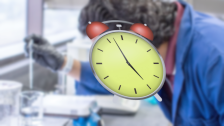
{"hour": 4, "minute": 57}
